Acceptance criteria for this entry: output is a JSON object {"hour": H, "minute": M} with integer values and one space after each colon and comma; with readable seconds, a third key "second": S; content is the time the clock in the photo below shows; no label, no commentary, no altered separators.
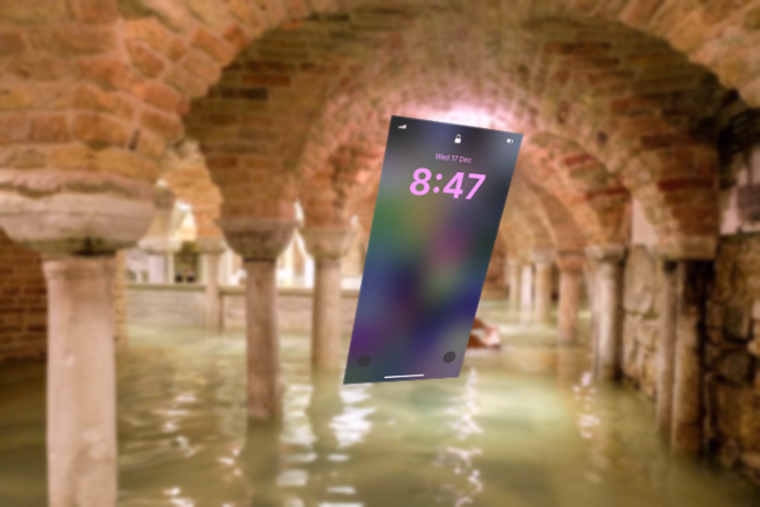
{"hour": 8, "minute": 47}
